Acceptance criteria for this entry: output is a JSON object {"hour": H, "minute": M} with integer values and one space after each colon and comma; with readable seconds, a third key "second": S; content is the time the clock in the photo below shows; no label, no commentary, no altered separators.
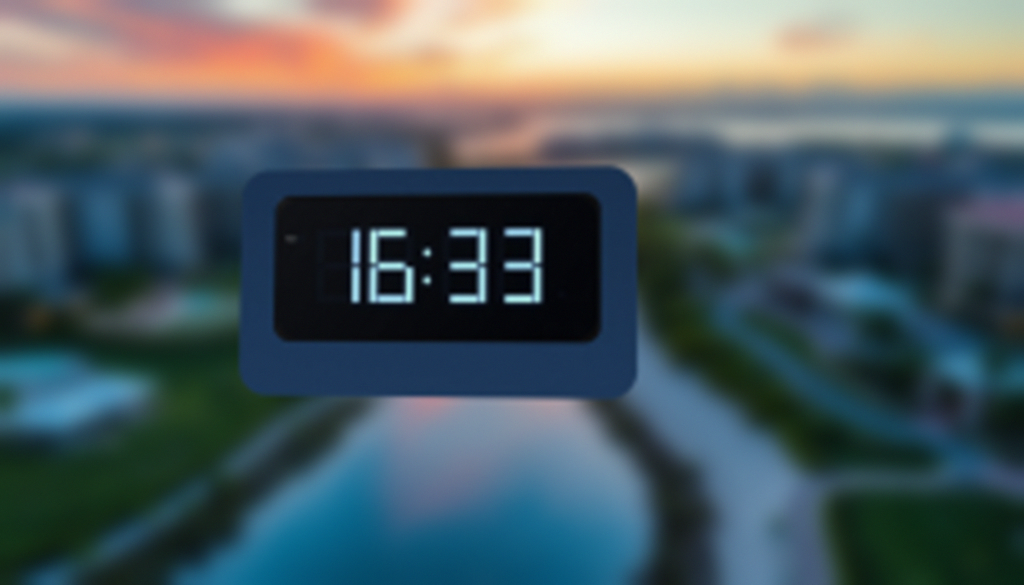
{"hour": 16, "minute": 33}
